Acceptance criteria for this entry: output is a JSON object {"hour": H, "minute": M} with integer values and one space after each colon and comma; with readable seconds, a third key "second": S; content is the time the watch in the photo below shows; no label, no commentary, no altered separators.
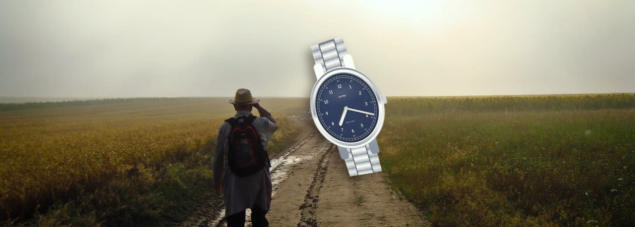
{"hour": 7, "minute": 19}
